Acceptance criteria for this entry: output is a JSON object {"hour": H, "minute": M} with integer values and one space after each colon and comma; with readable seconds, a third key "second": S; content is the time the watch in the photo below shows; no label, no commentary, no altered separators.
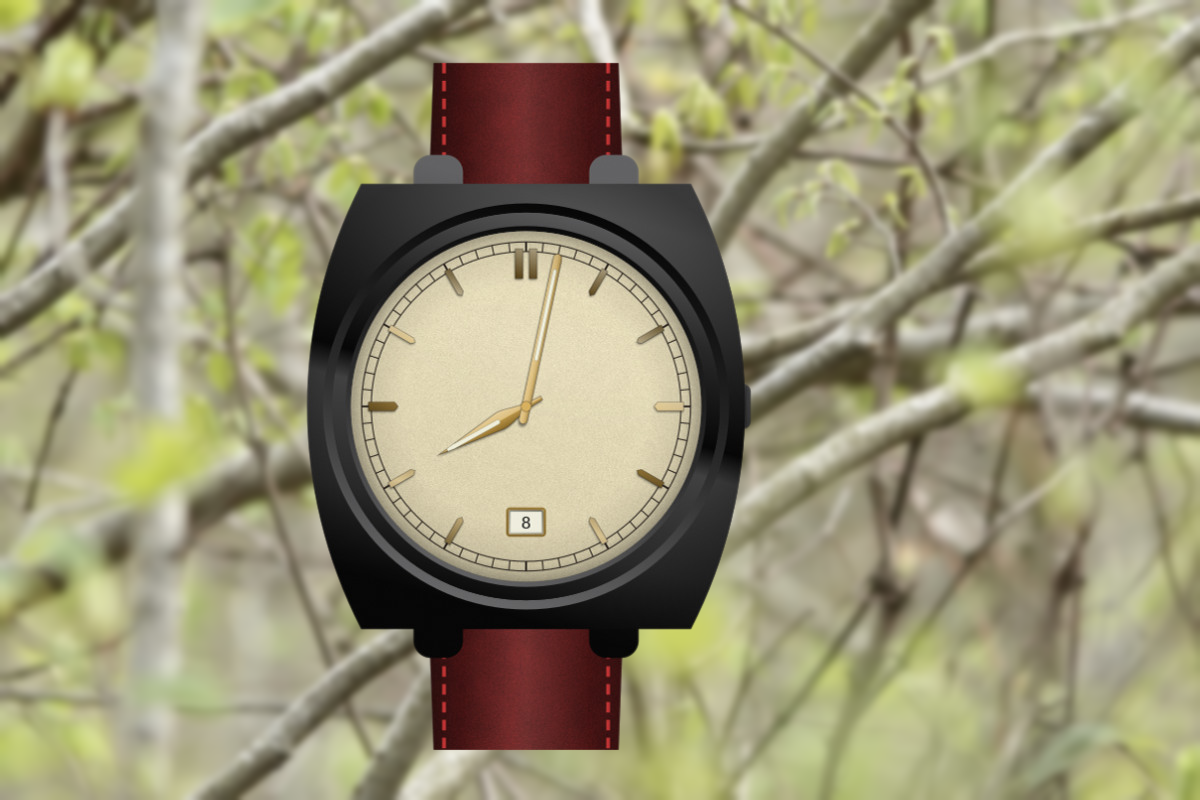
{"hour": 8, "minute": 2}
